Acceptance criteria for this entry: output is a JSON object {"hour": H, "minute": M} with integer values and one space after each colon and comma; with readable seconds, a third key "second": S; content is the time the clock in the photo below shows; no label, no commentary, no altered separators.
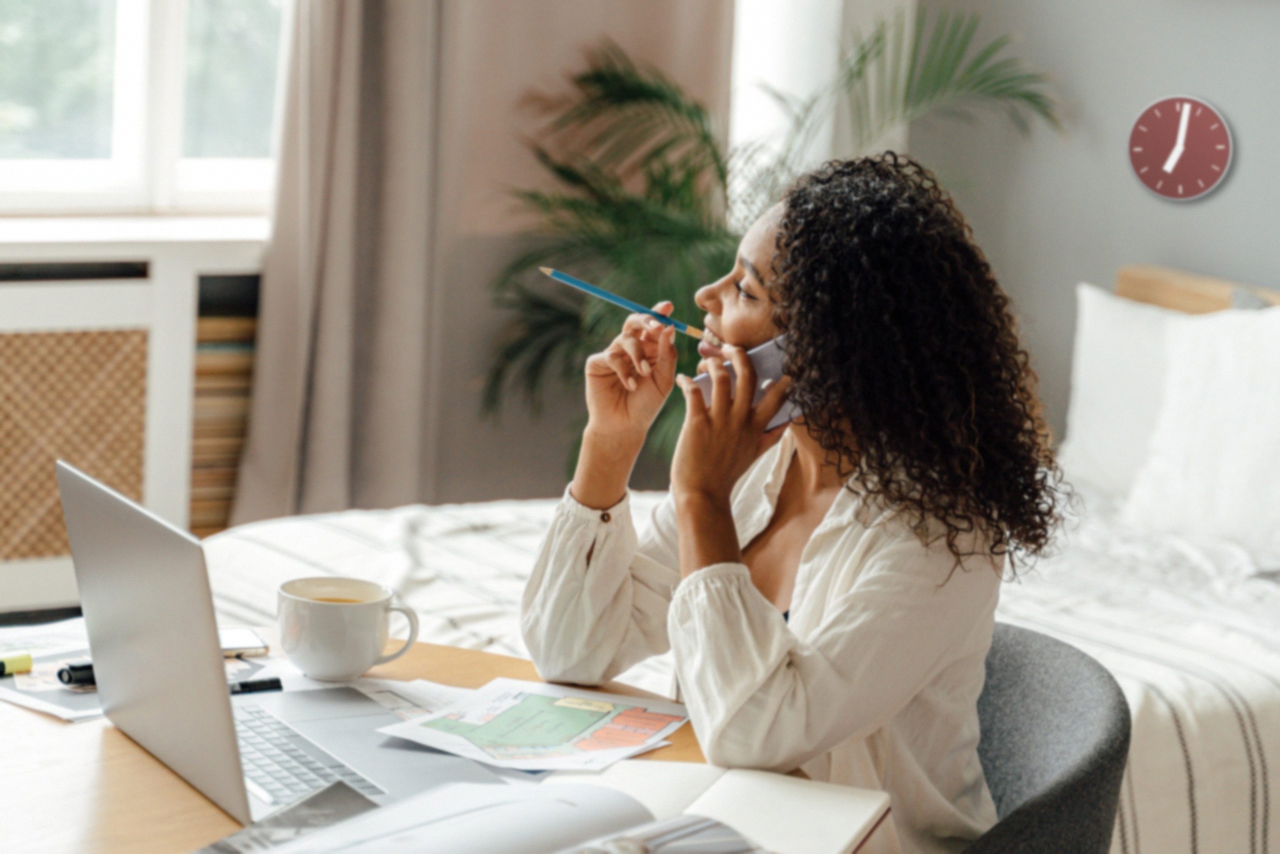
{"hour": 7, "minute": 2}
